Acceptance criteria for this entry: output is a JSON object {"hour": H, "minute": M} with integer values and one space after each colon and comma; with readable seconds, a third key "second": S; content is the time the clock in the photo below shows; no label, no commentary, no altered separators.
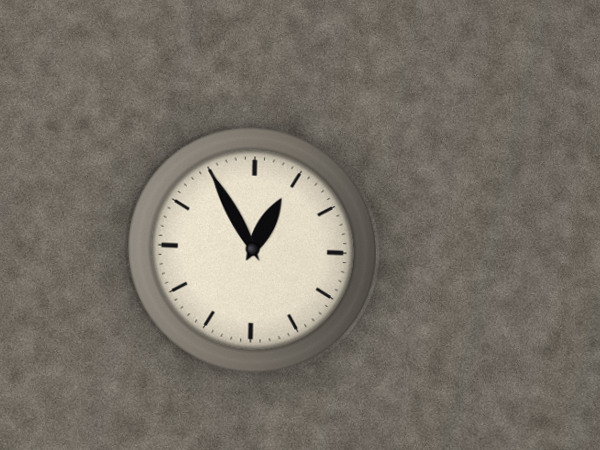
{"hour": 12, "minute": 55}
